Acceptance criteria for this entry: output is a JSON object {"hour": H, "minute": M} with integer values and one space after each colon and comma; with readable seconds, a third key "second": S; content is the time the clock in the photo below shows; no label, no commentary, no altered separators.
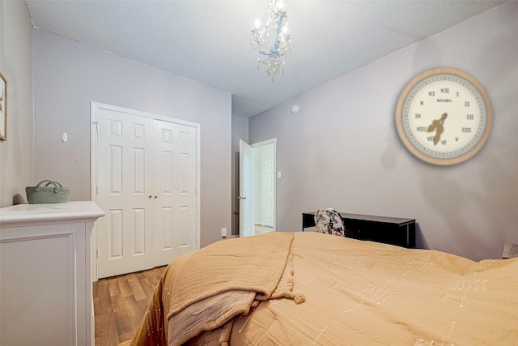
{"hour": 7, "minute": 33}
